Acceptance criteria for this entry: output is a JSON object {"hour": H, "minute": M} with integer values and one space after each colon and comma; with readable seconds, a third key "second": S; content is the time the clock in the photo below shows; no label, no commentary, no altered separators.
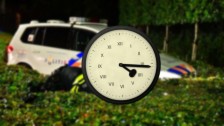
{"hour": 4, "minute": 16}
